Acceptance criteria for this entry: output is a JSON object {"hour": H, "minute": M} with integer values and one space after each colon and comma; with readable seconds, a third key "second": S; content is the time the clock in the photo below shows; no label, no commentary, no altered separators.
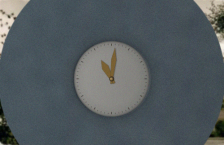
{"hour": 11, "minute": 1}
